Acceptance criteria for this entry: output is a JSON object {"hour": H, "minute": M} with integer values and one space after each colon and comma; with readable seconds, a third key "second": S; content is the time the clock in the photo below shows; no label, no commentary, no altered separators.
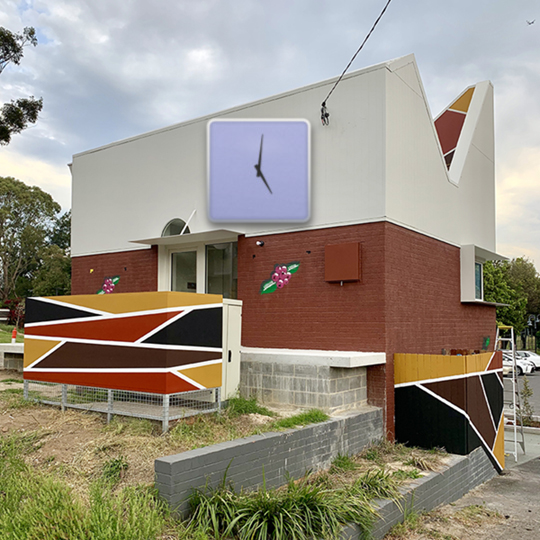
{"hour": 5, "minute": 1}
